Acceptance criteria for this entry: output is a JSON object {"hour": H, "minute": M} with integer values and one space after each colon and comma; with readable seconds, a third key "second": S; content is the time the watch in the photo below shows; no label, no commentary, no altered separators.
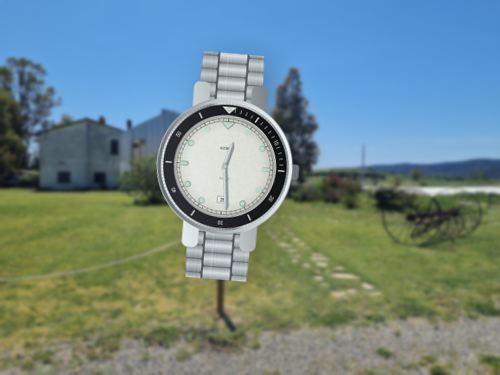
{"hour": 12, "minute": 29}
